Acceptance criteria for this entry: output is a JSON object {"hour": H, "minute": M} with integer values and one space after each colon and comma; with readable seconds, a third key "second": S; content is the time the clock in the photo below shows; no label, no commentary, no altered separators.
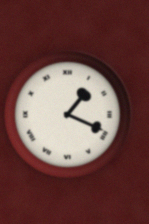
{"hour": 1, "minute": 19}
